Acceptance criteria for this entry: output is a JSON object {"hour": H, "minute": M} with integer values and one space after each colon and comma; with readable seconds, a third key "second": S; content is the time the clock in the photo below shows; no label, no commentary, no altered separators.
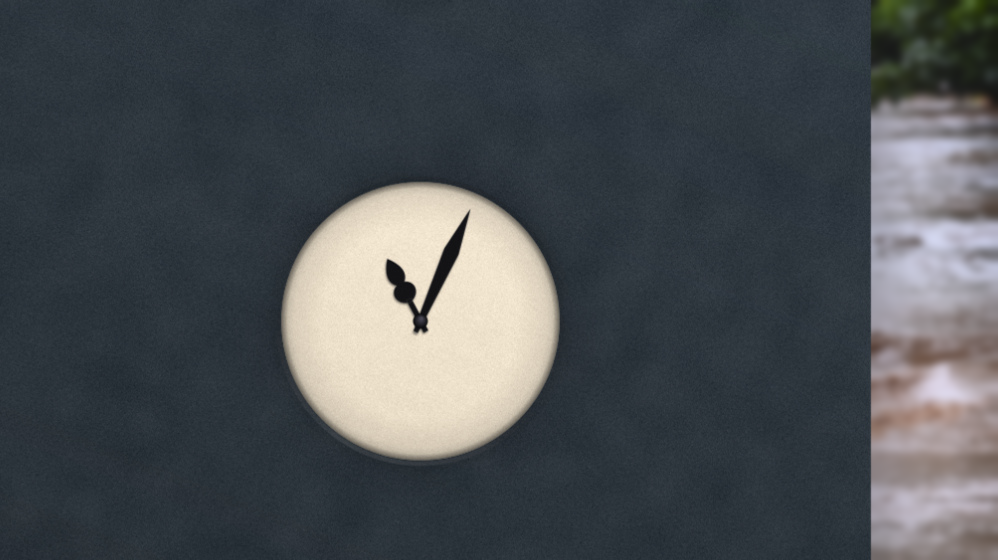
{"hour": 11, "minute": 4}
